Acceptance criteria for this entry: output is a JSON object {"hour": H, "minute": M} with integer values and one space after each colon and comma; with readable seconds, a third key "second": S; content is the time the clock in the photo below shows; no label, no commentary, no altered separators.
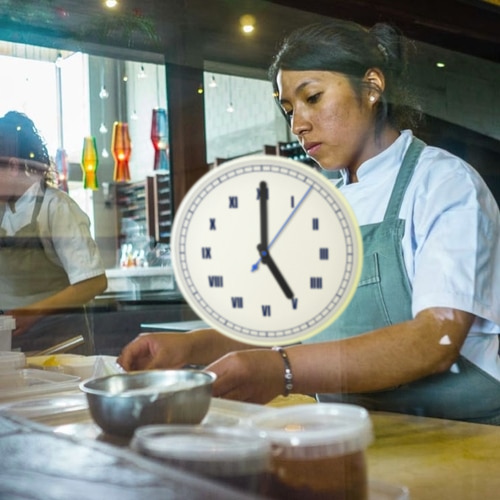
{"hour": 5, "minute": 0, "second": 6}
